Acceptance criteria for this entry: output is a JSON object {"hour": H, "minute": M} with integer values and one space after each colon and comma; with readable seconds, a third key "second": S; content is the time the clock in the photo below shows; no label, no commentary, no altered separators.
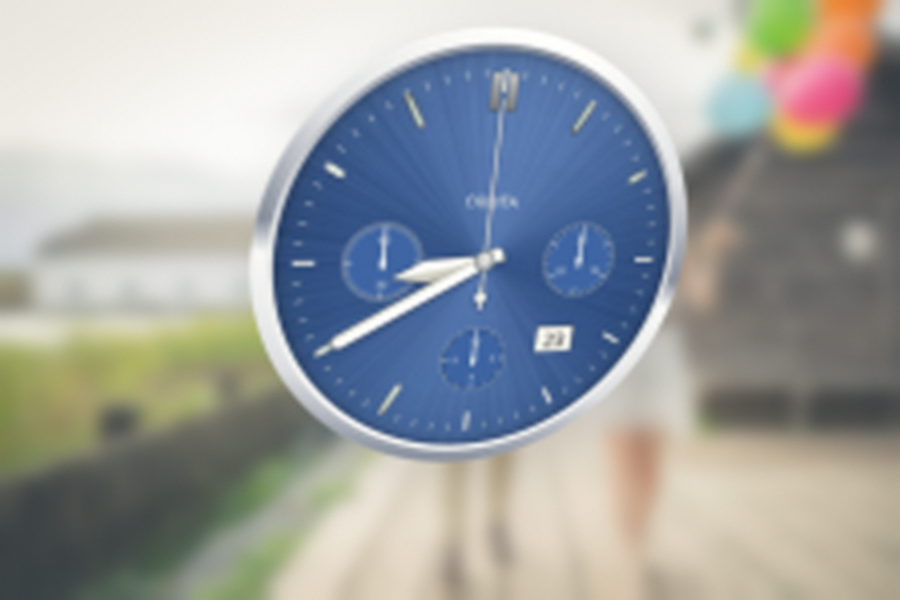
{"hour": 8, "minute": 40}
